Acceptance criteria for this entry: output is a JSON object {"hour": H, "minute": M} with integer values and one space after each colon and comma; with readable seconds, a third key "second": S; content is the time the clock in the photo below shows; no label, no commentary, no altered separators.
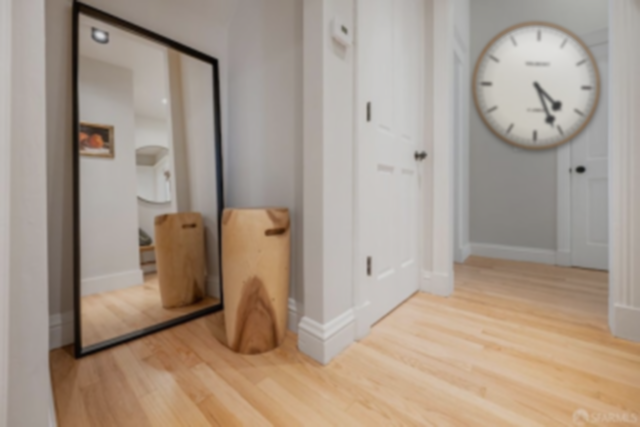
{"hour": 4, "minute": 26}
